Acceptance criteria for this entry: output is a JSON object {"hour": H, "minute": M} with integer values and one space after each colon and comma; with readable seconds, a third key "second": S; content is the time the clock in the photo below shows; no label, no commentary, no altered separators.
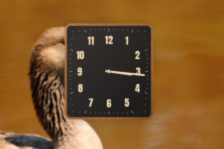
{"hour": 3, "minute": 16}
